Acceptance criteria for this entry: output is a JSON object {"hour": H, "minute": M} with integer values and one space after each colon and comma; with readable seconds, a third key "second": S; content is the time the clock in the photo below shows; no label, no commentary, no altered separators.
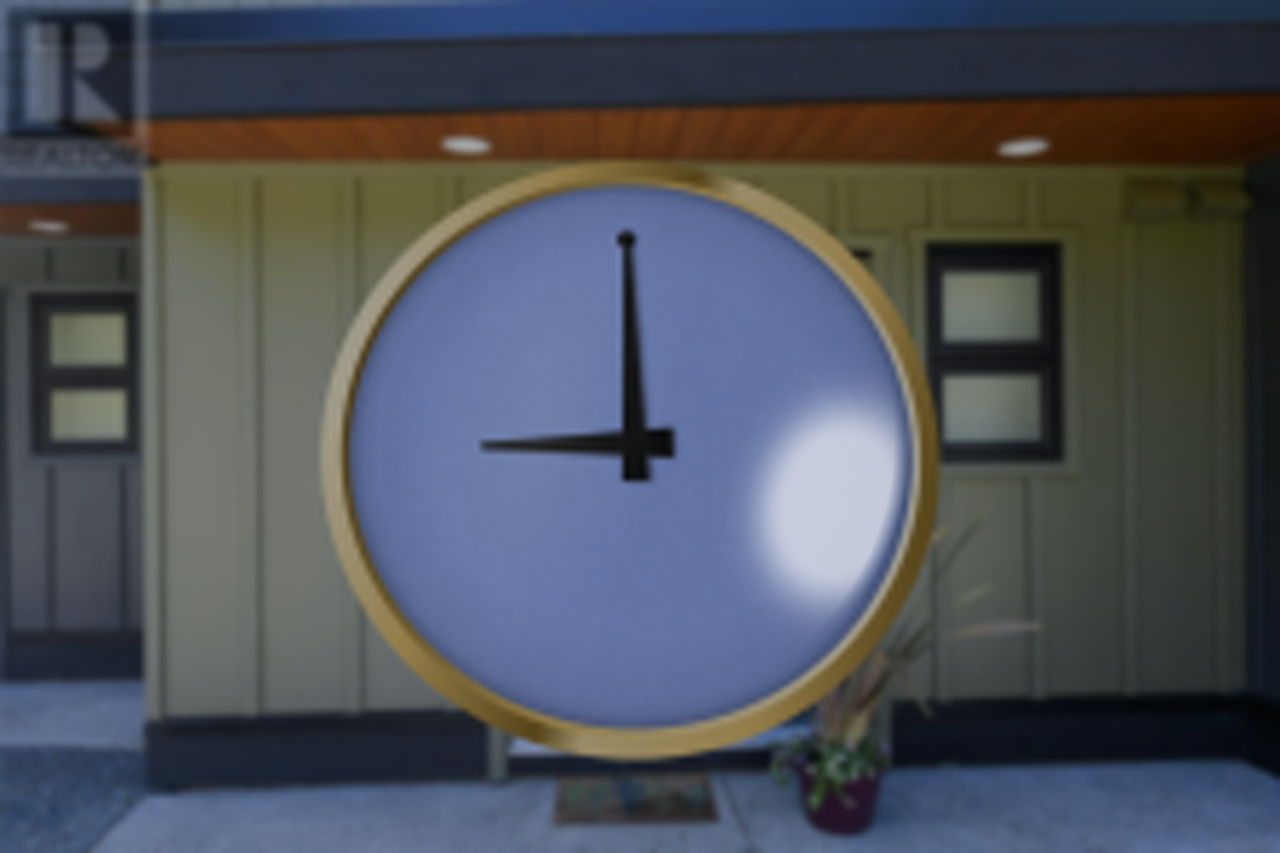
{"hour": 9, "minute": 0}
